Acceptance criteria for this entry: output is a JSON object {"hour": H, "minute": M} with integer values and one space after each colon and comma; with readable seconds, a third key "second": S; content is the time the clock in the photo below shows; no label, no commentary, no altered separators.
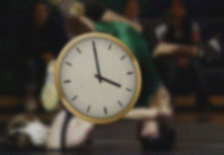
{"hour": 4, "minute": 0}
